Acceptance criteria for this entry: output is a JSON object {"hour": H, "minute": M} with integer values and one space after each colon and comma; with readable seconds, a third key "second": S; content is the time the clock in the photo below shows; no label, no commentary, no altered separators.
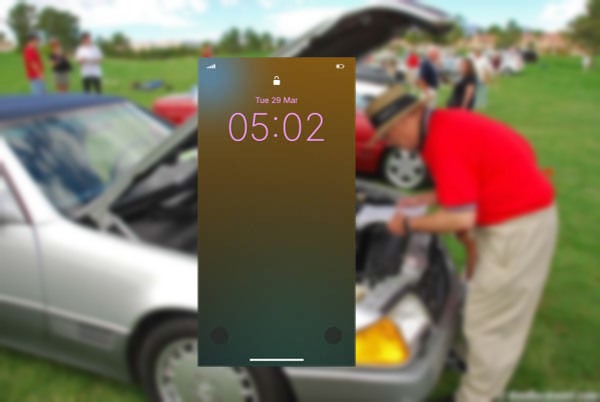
{"hour": 5, "minute": 2}
